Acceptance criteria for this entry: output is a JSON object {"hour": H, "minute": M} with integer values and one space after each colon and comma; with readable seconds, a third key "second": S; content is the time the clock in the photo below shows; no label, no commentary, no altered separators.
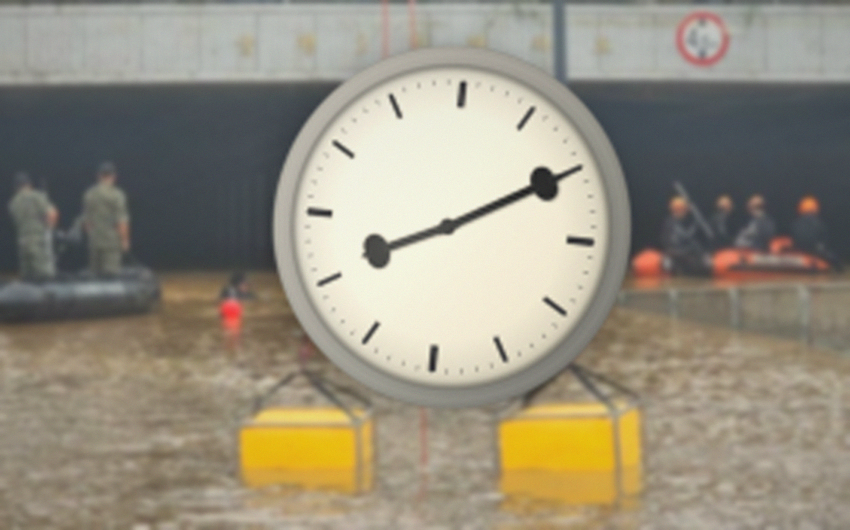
{"hour": 8, "minute": 10}
